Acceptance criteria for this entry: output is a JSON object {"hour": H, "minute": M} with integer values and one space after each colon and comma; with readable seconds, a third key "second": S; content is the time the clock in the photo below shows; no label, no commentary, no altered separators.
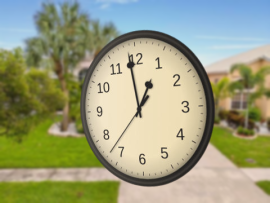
{"hour": 12, "minute": 58, "second": 37}
